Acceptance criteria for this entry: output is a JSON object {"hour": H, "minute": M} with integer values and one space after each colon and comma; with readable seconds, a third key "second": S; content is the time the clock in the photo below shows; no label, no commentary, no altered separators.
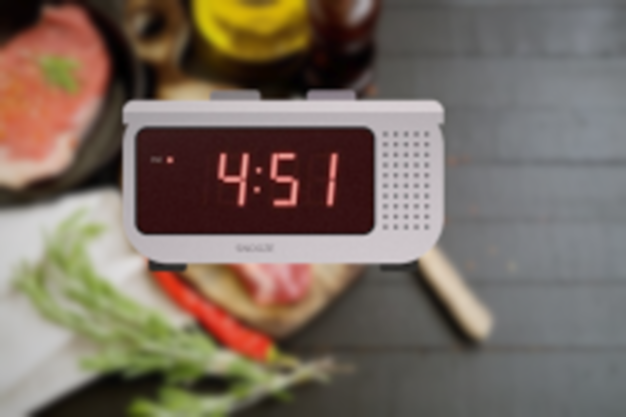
{"hour": 4, "minute": 51}
